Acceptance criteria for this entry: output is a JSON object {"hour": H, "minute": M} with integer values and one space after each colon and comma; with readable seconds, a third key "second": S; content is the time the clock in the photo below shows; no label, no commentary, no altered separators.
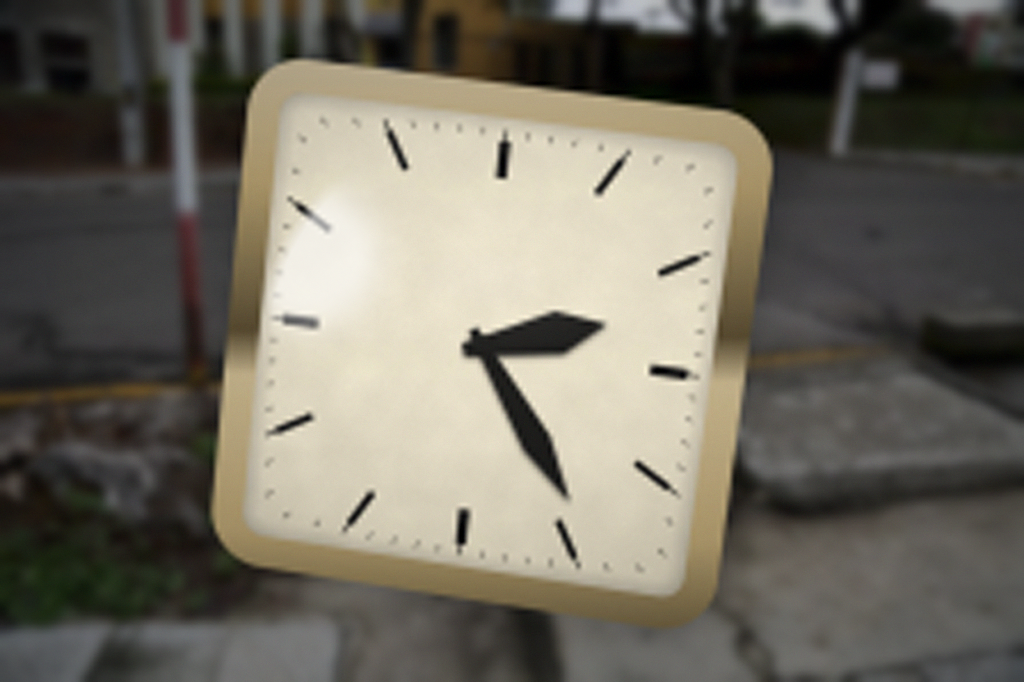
{"hour": 2, "minute": 24}
